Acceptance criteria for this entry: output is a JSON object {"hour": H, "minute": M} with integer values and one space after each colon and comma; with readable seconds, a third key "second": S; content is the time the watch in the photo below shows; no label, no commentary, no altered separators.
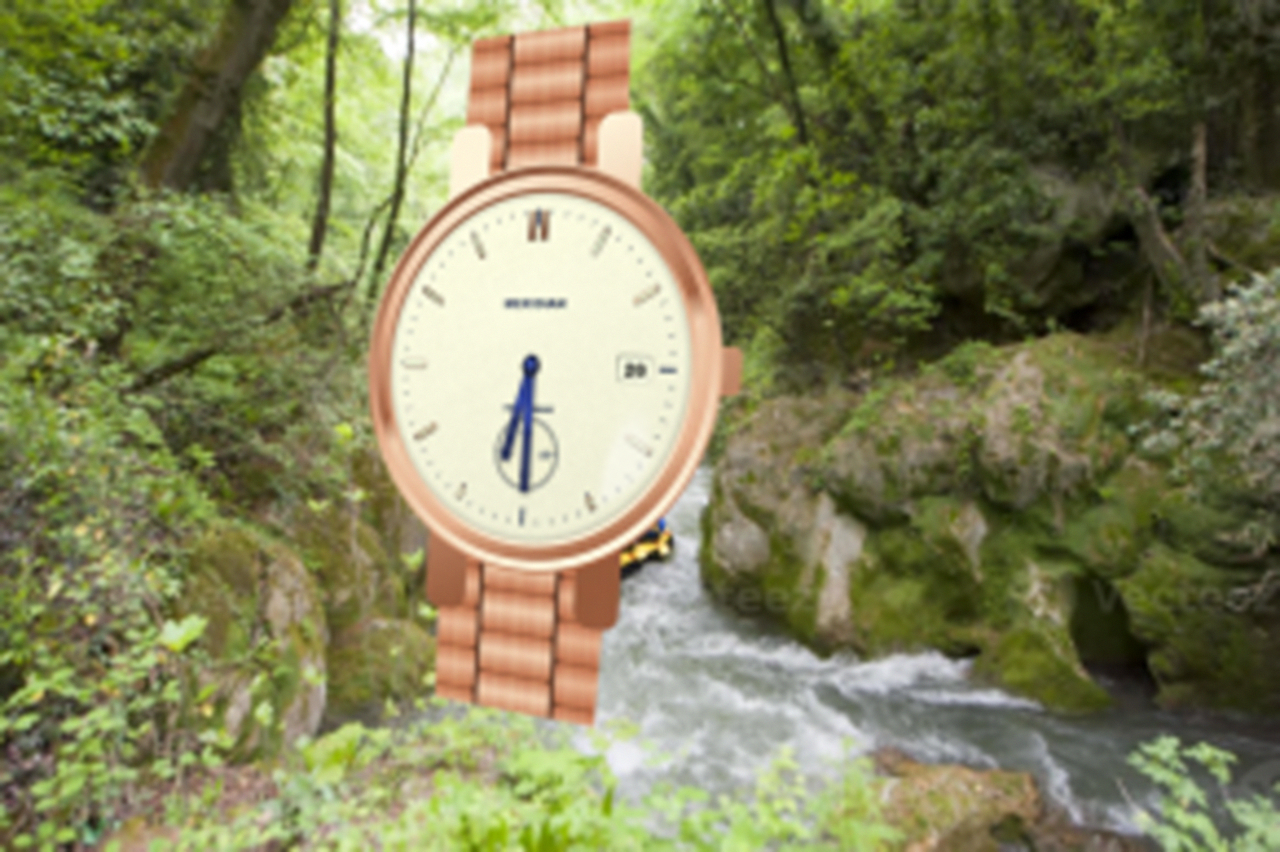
{"hour": 6, "minute": 30}
